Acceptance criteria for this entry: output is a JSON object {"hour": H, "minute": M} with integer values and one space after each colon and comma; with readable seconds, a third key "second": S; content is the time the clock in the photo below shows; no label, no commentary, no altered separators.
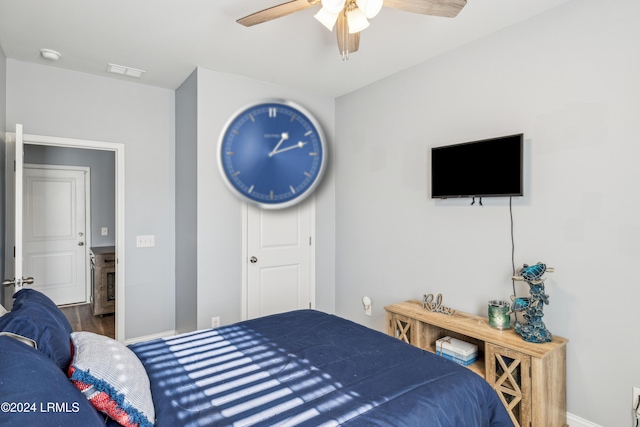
{"hour": 1, "minute": 12}
